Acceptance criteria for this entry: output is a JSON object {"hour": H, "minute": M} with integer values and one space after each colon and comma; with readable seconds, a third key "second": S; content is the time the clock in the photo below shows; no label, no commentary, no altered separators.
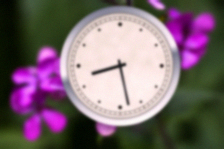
{"hour": 8, "minute": 28}
